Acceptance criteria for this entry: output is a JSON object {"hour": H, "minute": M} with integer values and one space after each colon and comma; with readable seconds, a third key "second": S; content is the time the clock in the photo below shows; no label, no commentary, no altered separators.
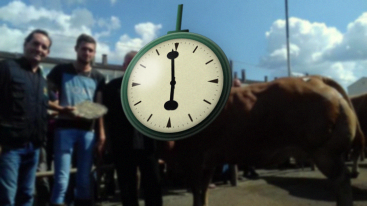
{"hour": 5, "minute": 59}
